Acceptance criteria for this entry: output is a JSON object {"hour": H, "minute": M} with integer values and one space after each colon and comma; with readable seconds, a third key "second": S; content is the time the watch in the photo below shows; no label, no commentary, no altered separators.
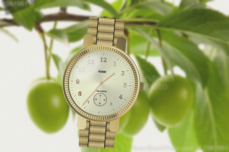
{"hour": 1, "minute": 36}
